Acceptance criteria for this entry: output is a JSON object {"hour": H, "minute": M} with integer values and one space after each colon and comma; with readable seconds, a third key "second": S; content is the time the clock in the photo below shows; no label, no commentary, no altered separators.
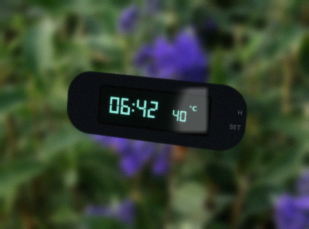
{"hour": 6, "minute": 42}
